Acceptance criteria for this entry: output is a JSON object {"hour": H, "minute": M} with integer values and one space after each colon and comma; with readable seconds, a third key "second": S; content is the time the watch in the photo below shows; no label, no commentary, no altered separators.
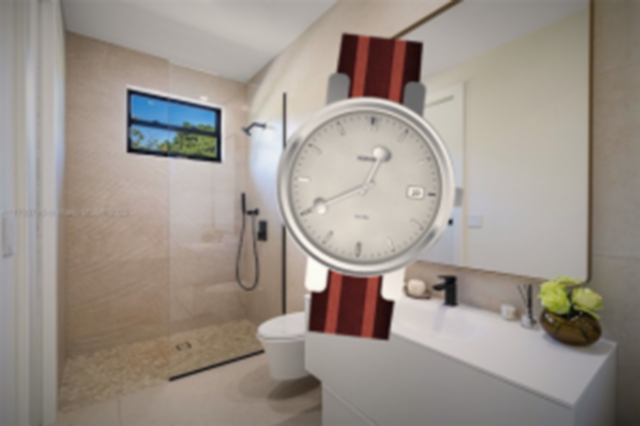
{"hour": 12, "minute": 40}
